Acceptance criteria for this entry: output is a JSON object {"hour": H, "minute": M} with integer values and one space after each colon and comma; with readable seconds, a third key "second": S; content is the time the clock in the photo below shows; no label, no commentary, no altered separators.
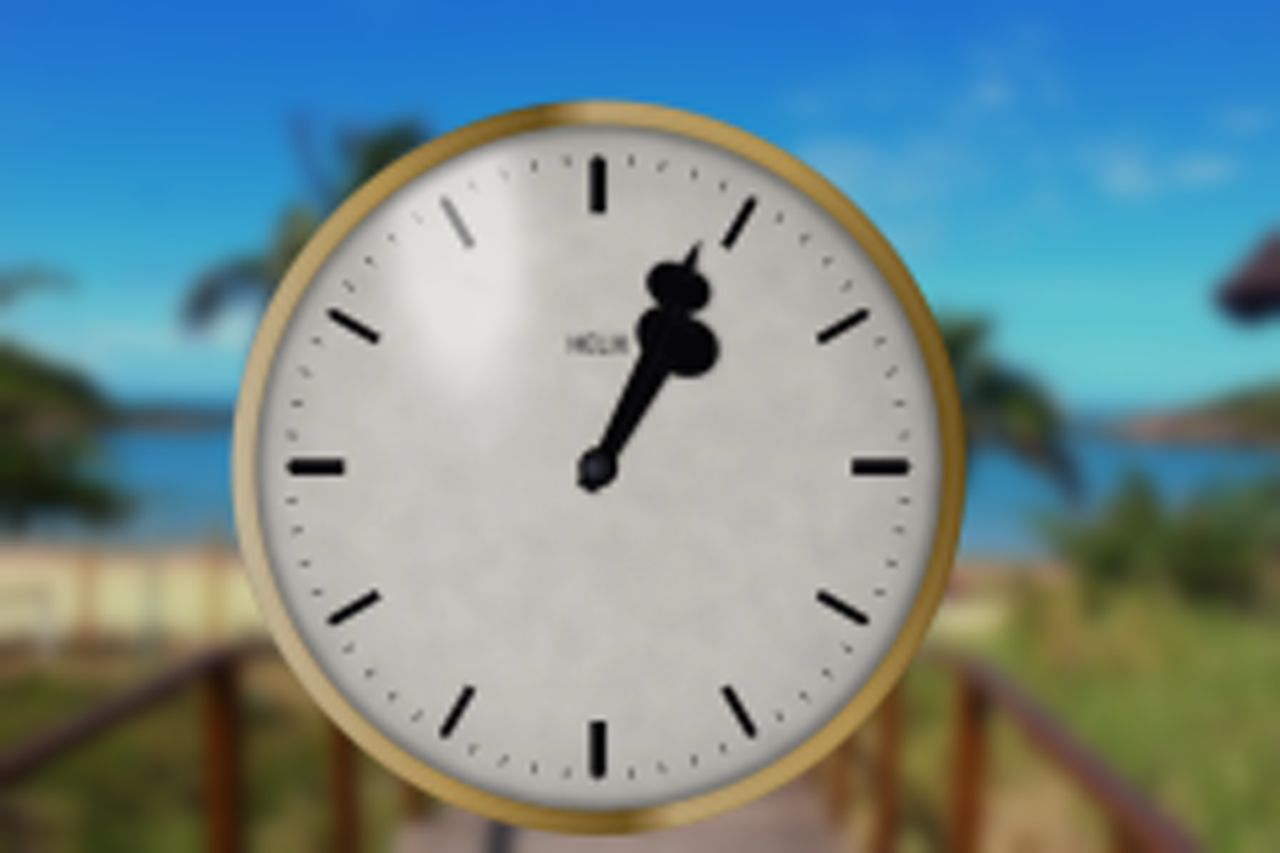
{"hour": 1, "minute": 4}
